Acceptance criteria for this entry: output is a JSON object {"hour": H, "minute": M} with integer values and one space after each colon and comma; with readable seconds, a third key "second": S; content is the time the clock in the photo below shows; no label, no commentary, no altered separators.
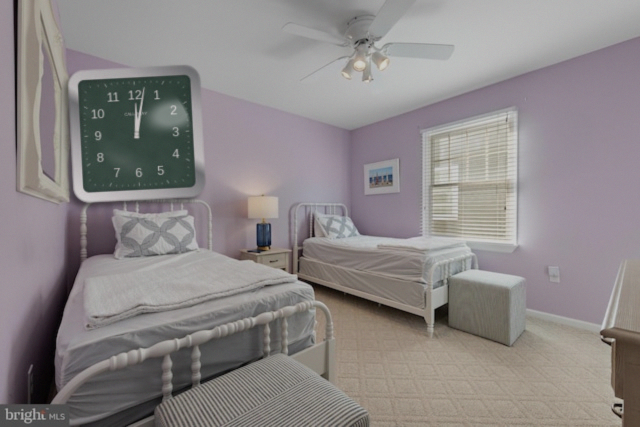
{"hour": 12, "minute": 2}
